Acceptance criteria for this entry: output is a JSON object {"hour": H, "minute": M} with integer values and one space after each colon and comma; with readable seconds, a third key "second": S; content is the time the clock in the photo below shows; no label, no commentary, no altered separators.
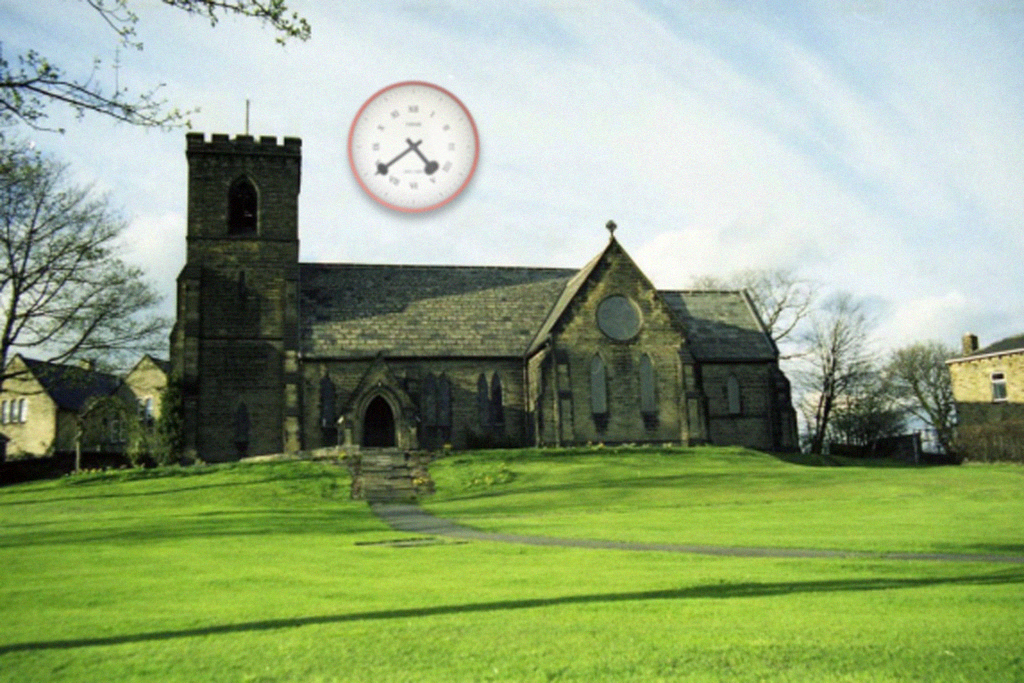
{"hour": 4, "minute": 39}
